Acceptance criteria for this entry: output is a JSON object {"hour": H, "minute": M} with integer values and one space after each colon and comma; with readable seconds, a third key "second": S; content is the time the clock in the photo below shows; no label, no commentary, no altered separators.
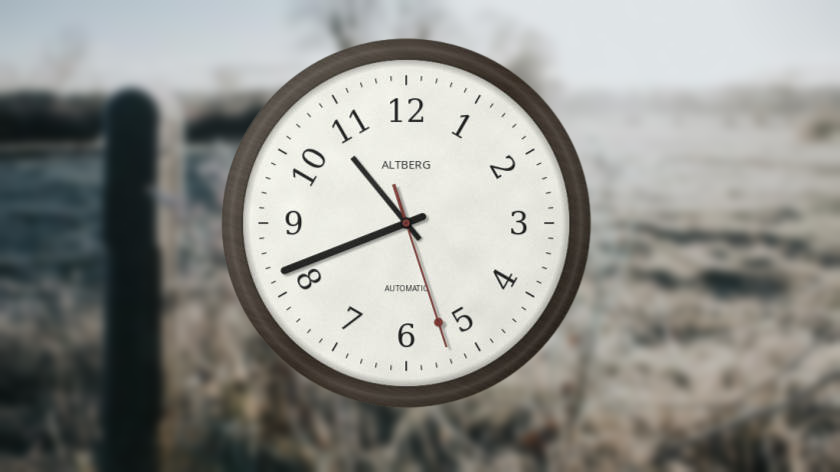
{"hour": 10, "minute": 41, "second": 27}
